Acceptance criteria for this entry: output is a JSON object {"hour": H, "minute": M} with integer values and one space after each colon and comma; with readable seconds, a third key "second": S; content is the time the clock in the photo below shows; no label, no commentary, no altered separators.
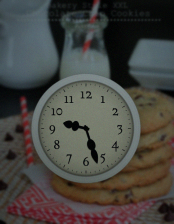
{"hour": 9, "minute": 27}
